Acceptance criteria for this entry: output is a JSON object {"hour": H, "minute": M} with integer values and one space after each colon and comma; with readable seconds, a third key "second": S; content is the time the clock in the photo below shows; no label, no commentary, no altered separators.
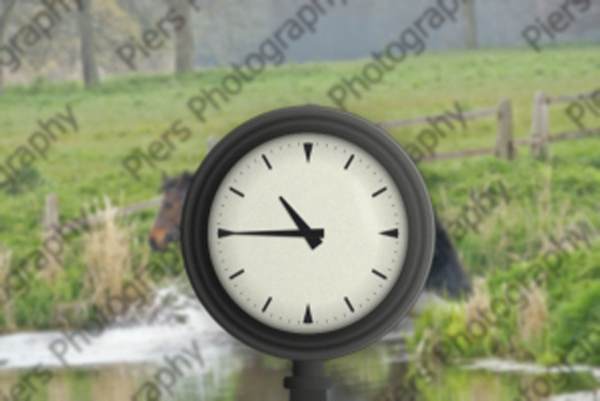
{"hour": 10, "minute": 45}
